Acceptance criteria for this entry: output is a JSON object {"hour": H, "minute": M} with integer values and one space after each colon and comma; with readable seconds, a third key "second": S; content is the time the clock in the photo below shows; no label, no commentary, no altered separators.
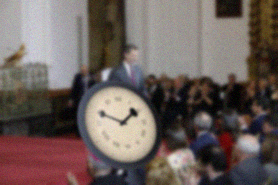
{"hour": 1, "minute": 49}
